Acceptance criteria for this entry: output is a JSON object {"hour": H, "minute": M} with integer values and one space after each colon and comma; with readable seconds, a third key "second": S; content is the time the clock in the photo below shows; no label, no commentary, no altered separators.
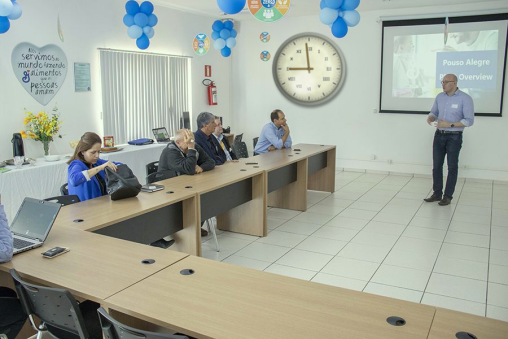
{"hour": 8, "minute": 59}
